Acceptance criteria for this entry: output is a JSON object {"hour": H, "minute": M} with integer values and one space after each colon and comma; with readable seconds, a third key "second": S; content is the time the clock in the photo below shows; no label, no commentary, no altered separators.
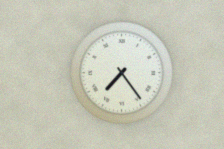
{"hour": 7, "minute": 24}
